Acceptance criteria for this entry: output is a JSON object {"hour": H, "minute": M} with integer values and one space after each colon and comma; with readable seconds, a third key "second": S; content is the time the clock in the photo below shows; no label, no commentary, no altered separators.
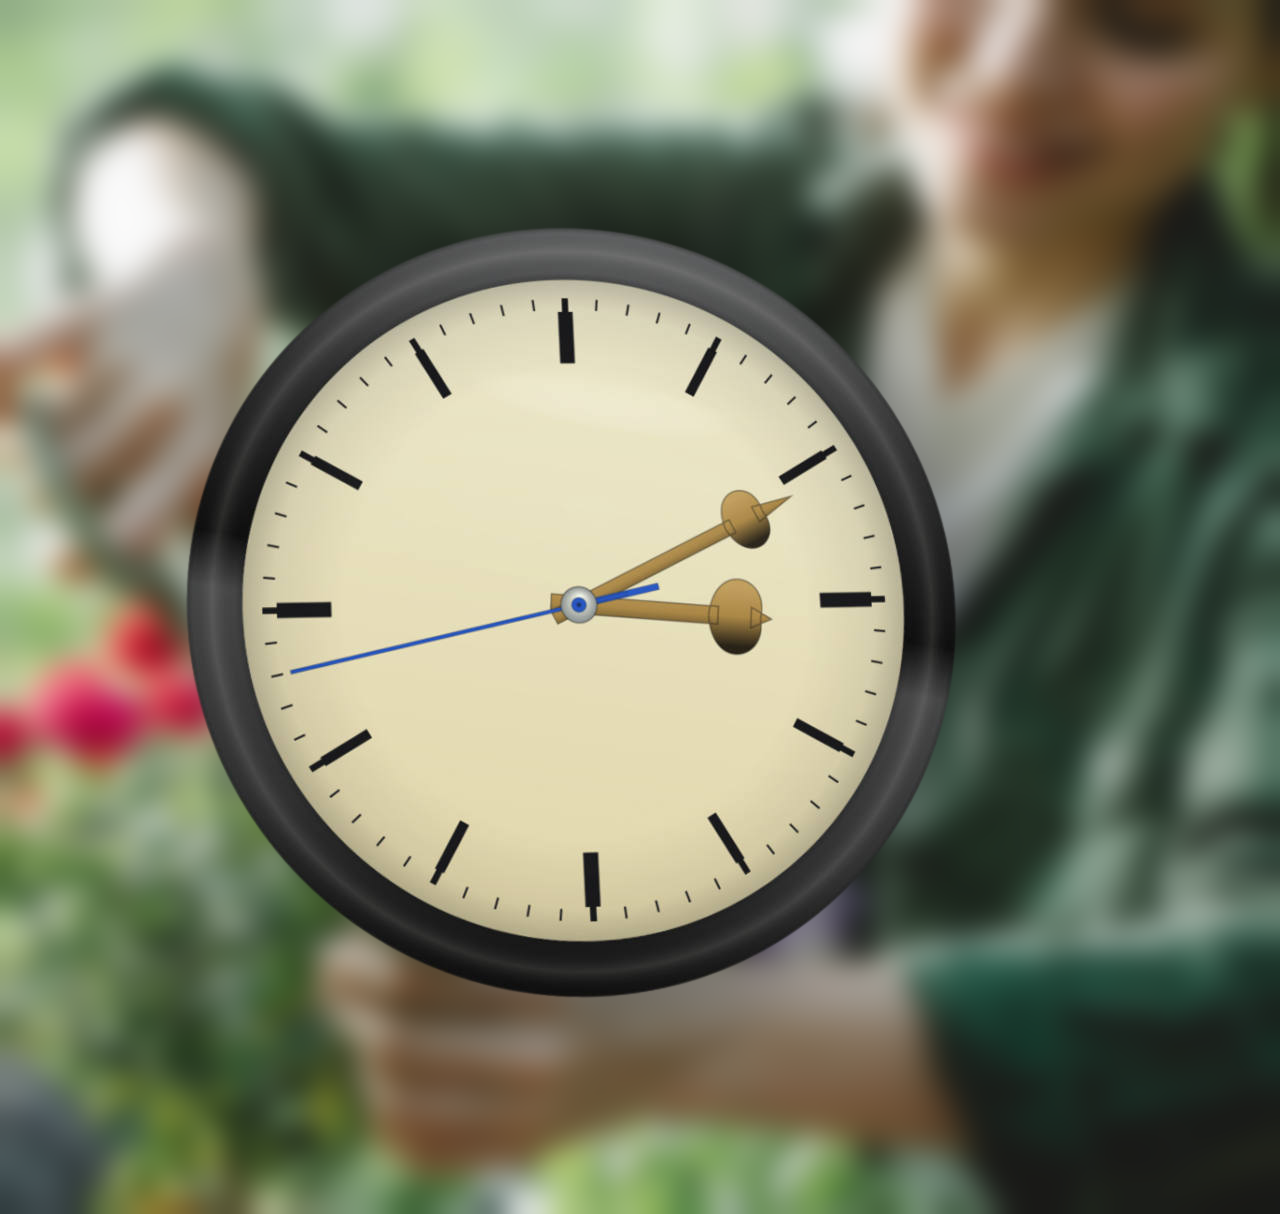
{"hour": 3, "minute": 10, "second": 43}
